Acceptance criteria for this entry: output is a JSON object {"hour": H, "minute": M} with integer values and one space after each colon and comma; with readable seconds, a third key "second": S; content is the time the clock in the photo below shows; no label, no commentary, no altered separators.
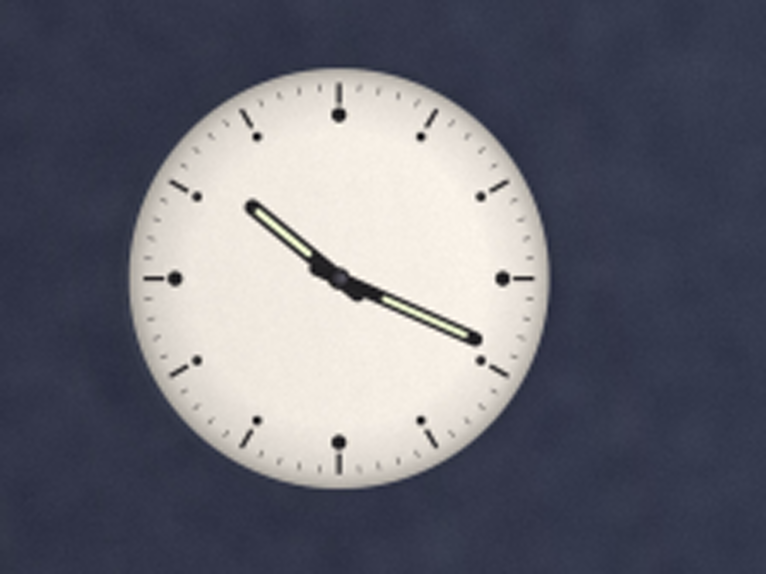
{"hour": 10, "minute": 19}
